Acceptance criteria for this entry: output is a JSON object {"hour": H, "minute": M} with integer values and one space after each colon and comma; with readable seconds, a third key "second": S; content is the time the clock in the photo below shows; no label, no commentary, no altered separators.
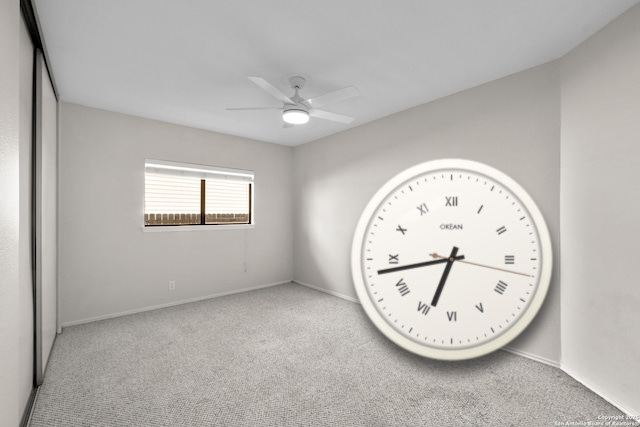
{"hour": 6, "minute": 43, "second": 17}
